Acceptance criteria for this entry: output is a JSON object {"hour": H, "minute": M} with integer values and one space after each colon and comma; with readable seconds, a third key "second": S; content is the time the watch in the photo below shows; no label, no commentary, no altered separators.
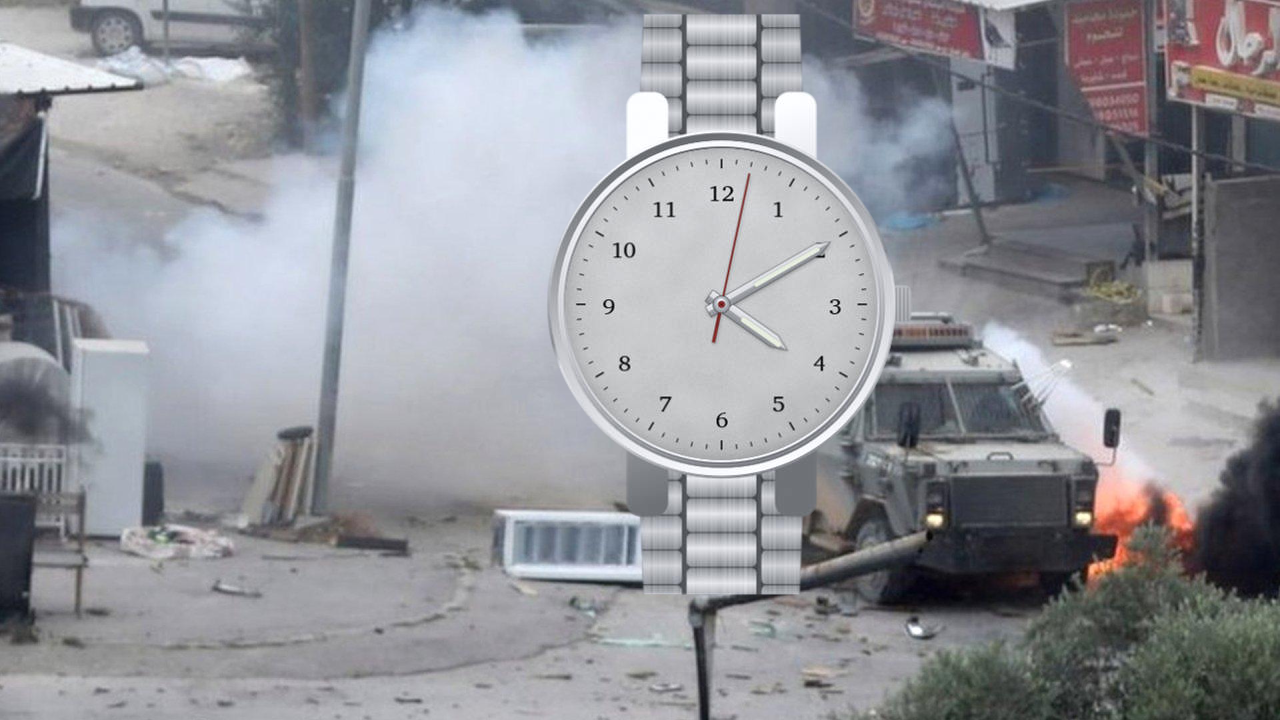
{"hour": 4, "minute": 10, "second": 2}
